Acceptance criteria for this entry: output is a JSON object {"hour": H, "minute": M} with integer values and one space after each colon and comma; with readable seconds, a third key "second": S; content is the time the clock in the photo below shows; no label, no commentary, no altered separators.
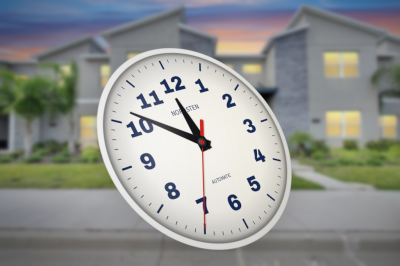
{"hour": 11, "minute": 51, "second": 35}
